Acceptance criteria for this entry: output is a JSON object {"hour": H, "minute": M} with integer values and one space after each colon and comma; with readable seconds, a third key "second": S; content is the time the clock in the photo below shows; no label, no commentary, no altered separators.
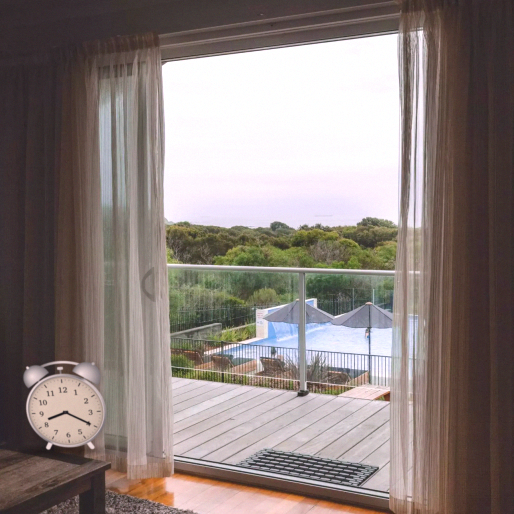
{"hour": 8, "minute": 20}
